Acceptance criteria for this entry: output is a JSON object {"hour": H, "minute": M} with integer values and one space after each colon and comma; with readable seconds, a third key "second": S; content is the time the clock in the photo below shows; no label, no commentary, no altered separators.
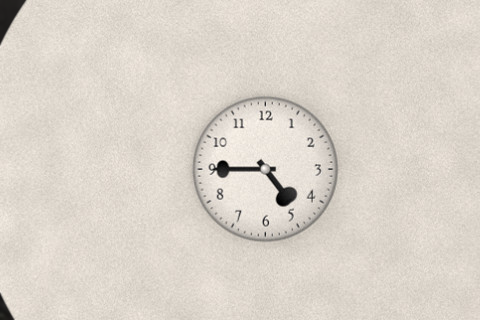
{"hour": 4, "minute": 45}
